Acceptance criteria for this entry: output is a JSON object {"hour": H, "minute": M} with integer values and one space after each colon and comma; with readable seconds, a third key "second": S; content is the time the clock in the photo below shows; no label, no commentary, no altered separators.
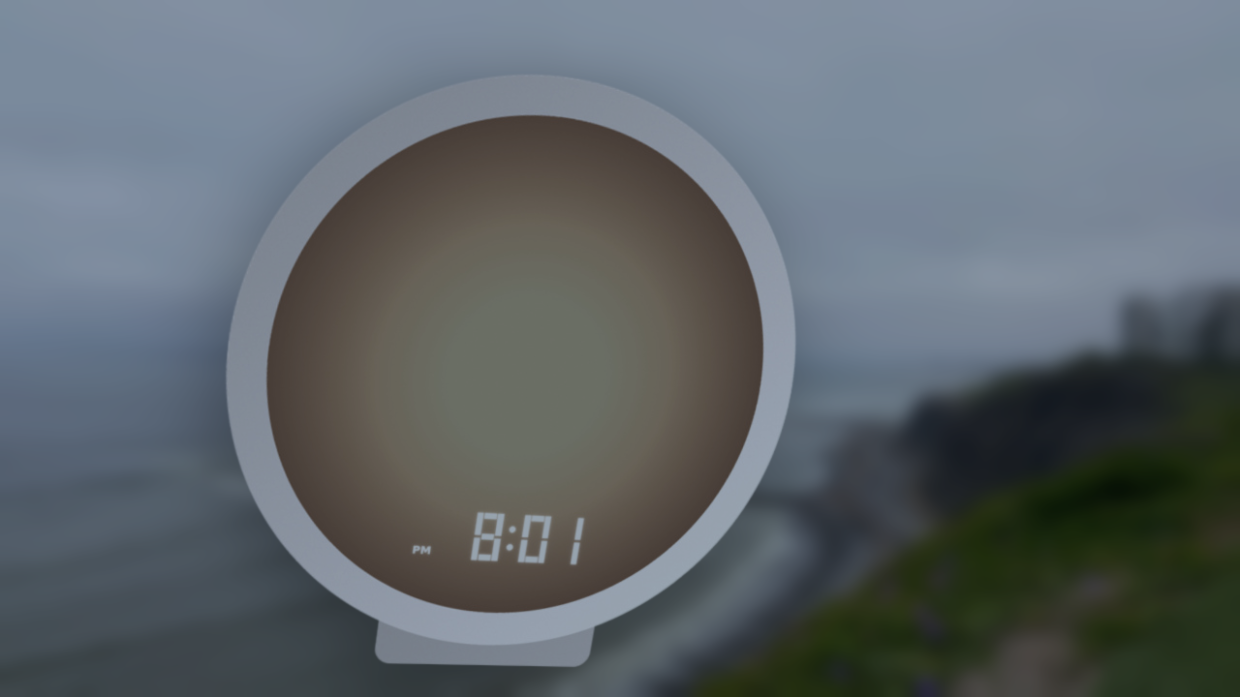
{"hour": 8, "minute": 1}
